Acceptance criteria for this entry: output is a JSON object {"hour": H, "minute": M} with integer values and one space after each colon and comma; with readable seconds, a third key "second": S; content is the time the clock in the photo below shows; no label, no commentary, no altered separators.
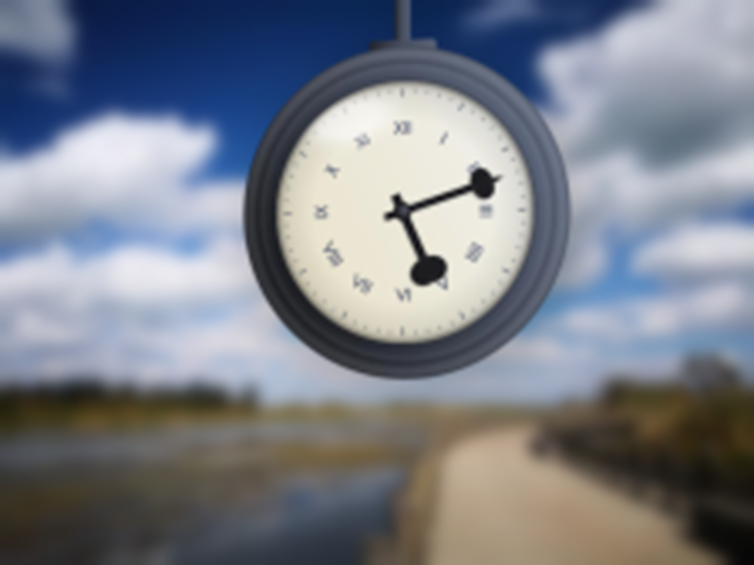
{"hour": 5, "minute": 12}
